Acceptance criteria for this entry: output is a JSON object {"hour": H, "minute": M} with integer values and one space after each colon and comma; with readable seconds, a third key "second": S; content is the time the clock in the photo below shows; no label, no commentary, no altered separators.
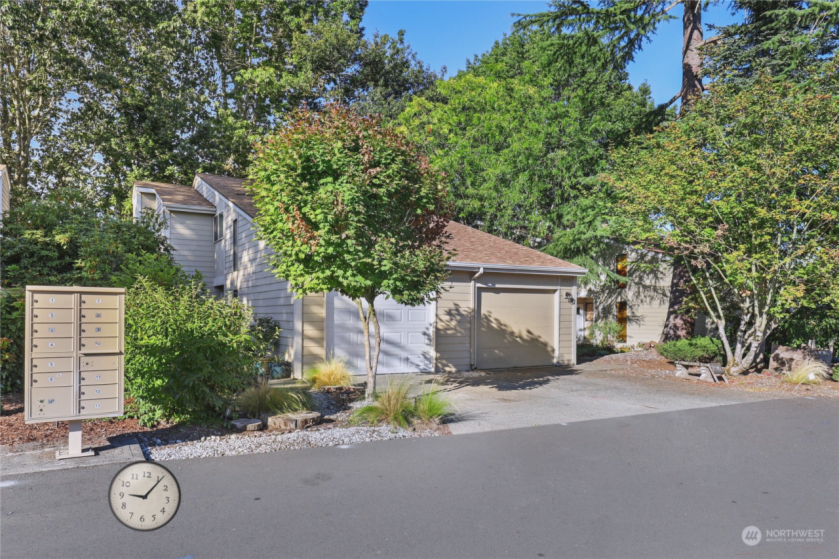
{"hour": 9, "minute": 6}
